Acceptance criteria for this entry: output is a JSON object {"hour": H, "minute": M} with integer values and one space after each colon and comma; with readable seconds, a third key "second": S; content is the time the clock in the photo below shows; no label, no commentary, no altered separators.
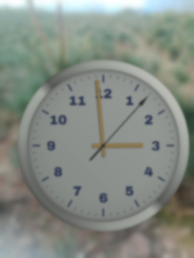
{"hour": 2, "minute": 59, "second": 7}
